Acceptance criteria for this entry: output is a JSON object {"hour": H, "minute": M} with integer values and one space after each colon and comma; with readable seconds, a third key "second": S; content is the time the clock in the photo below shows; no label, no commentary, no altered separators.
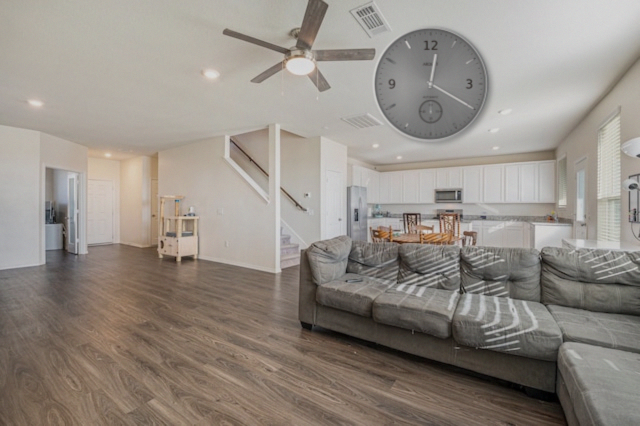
{"hour": 12, "minute": 20}
